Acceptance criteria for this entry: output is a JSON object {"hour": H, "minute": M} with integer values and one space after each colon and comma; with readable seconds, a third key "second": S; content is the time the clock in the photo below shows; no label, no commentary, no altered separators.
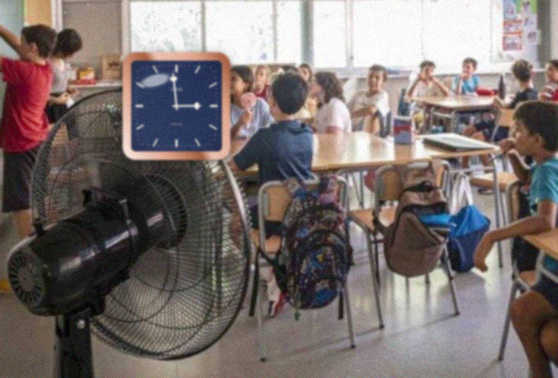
{"hour": 2, "minute": 59}
